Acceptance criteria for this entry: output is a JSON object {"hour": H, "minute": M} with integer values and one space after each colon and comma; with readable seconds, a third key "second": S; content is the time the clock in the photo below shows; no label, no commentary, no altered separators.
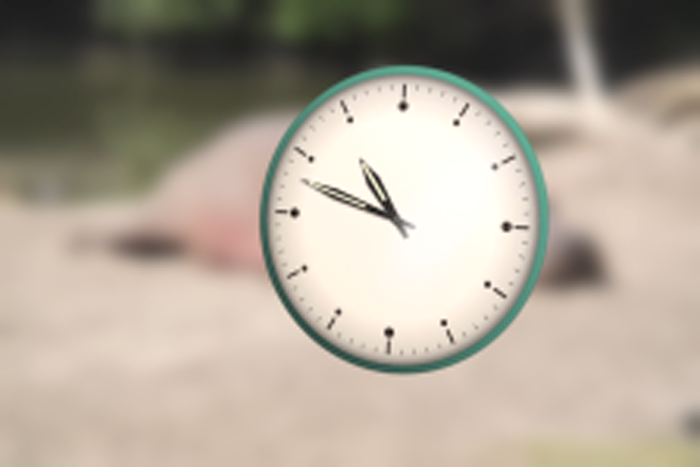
{"hour": 10, "minute": 48}
